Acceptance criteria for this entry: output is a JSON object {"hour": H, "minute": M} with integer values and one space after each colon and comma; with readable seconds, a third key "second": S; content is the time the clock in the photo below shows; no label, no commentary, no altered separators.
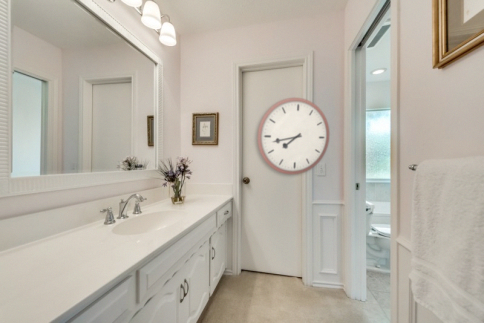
{"hour": 7, "minute": 43}
